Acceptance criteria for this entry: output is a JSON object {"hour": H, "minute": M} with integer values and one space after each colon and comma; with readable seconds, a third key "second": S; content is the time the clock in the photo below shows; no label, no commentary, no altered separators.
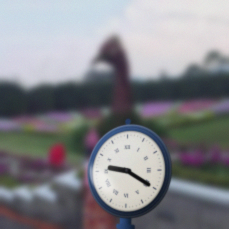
{"hour": 9, "minute": 20}
